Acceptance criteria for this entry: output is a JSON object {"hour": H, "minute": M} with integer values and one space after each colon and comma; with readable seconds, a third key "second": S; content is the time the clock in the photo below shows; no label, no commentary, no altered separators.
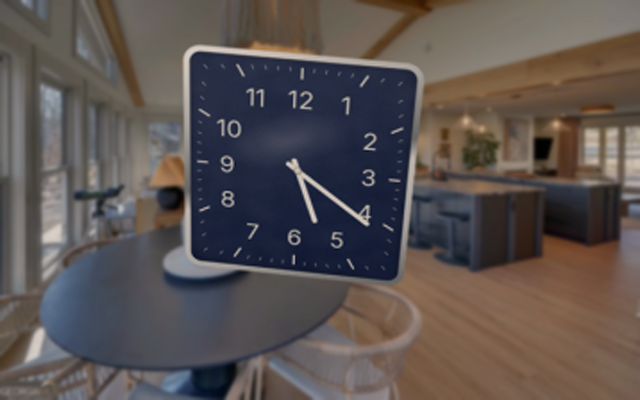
{"hour": 5, "minute": 21}
